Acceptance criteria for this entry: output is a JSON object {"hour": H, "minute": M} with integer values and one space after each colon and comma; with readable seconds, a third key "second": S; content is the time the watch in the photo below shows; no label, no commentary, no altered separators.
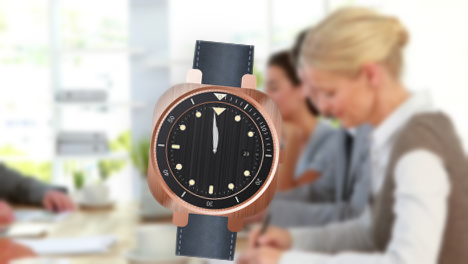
{"hour": 11, "minute": 59}
